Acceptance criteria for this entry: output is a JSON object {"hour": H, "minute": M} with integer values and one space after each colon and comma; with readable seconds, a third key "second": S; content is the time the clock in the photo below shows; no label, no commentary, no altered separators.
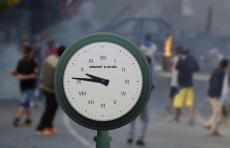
{"hour": 9, "minute": 46}
